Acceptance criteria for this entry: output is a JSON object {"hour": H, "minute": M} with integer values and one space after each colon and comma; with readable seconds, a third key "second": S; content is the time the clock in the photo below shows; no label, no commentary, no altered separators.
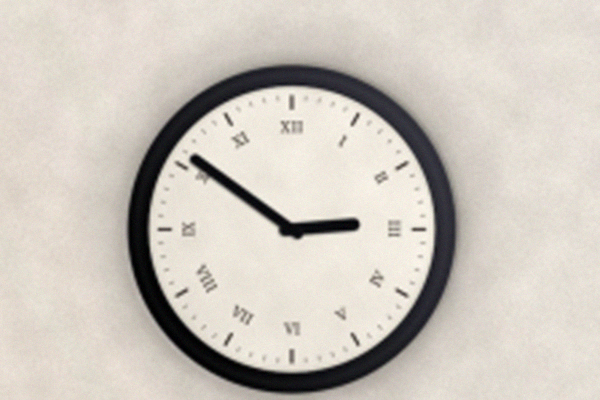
{"hour": 2, "minute": 51}
